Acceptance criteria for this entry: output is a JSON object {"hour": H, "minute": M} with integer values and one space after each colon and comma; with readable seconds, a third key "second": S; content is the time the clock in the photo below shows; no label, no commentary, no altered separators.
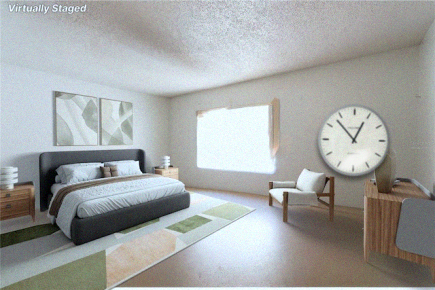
{"hour": 12, "minute": 53}
